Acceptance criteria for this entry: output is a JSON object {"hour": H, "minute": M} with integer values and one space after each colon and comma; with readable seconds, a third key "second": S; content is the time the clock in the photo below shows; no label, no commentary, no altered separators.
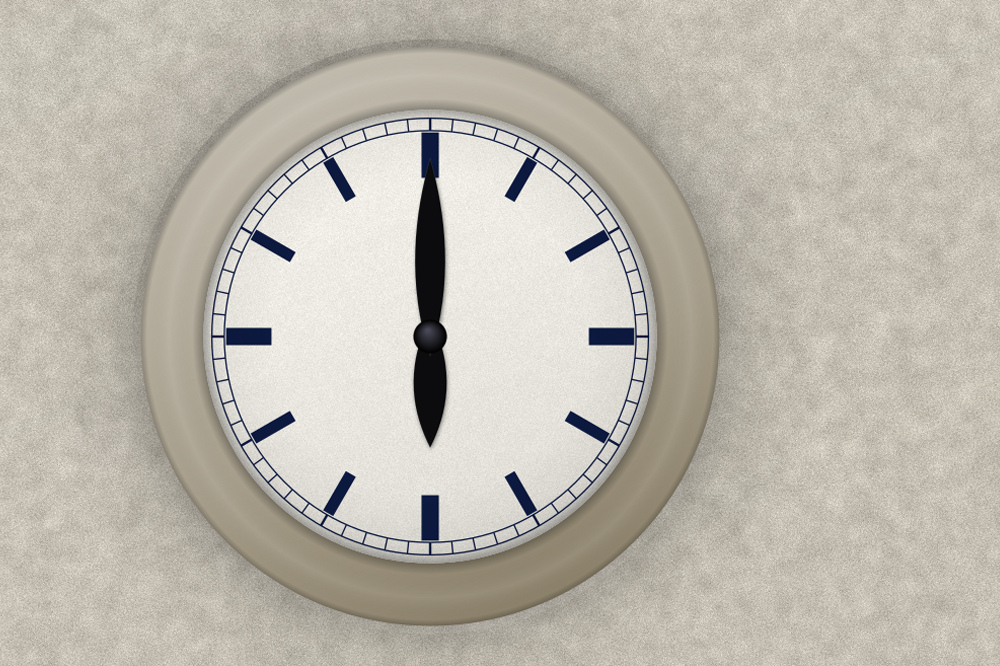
{"hour": 6, "minute": 0}
